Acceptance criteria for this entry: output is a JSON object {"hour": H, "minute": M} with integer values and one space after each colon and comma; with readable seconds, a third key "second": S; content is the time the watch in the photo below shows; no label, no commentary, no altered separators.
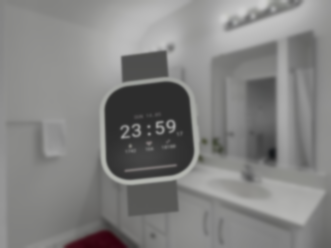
{"hour": 23, "minute": 59}
